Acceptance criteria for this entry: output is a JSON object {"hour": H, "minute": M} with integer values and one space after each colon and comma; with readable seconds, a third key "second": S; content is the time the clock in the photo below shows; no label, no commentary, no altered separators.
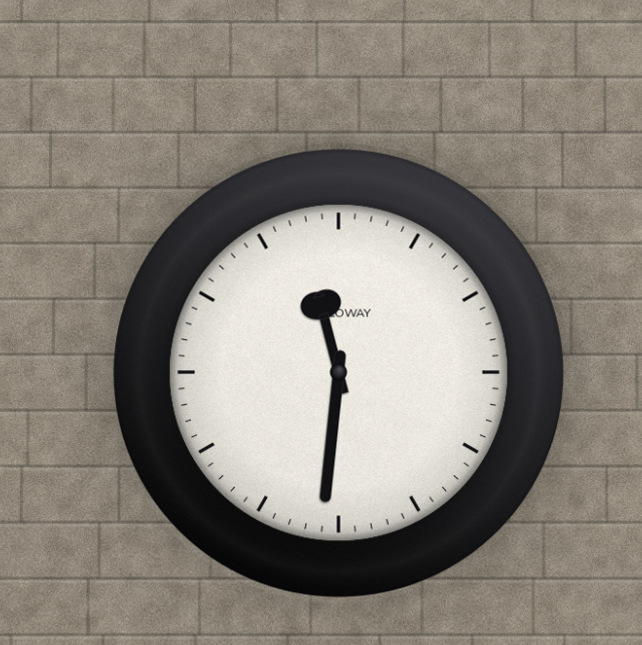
{"hour": 11, "minute": 31}
